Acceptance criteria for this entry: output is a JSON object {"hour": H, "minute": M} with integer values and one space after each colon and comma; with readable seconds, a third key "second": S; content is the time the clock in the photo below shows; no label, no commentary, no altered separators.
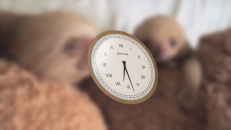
{"hour": 6, "minute": 28}
